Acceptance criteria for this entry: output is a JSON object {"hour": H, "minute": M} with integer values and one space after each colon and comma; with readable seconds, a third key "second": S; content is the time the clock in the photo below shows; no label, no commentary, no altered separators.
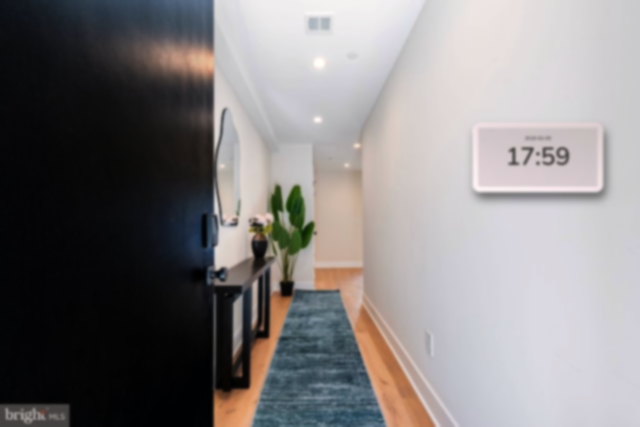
{"hour": 17, "minute": 59}
